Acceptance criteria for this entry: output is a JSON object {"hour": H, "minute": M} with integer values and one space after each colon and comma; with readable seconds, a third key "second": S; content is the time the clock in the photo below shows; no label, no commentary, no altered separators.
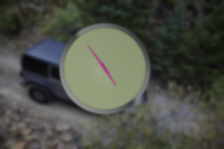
{"hour": 4, "minute": 54}
